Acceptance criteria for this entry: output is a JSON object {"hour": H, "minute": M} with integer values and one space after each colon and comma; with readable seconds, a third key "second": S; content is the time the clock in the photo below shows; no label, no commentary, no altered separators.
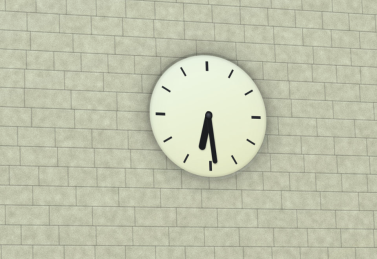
{"hour": 6, "minute": 29}
